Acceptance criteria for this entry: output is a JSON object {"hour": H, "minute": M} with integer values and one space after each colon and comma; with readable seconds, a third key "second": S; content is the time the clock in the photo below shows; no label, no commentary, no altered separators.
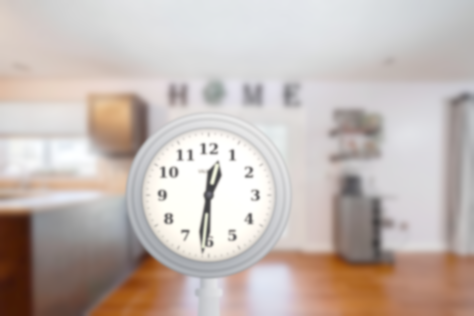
{"hour": 12, "minute": 31}
